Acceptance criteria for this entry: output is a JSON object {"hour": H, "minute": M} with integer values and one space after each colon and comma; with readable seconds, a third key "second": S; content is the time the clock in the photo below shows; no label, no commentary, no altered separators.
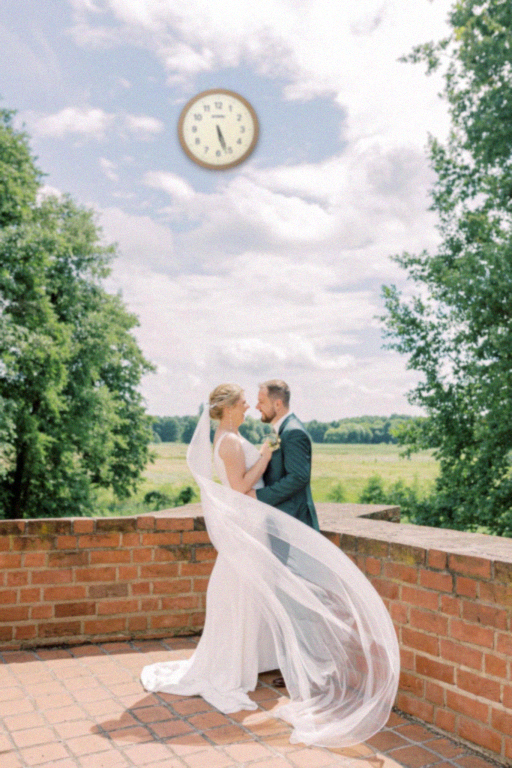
{"hour": 5, "minute": 27}
